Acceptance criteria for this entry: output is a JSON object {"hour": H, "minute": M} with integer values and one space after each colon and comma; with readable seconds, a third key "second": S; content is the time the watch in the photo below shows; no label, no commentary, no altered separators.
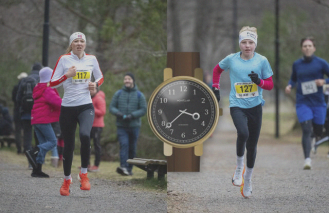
{"hour": 3, "minute": 38}
